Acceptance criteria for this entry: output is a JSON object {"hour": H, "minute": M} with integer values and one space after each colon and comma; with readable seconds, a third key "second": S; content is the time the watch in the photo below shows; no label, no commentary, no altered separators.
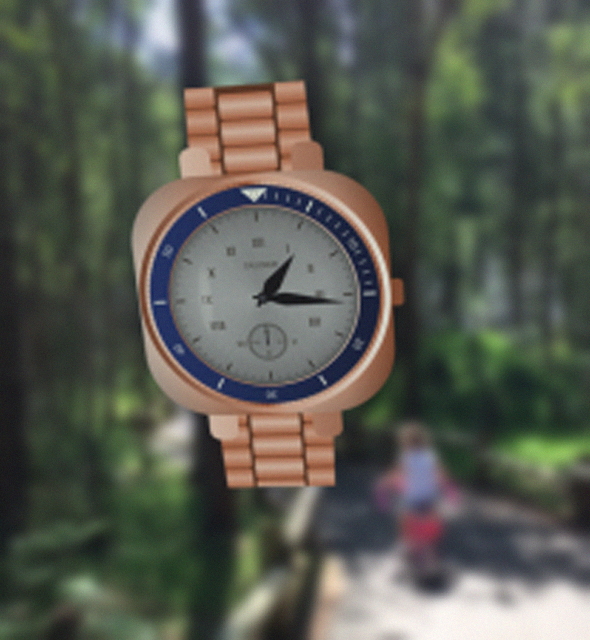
{"hour": 1, "minute": 16}
